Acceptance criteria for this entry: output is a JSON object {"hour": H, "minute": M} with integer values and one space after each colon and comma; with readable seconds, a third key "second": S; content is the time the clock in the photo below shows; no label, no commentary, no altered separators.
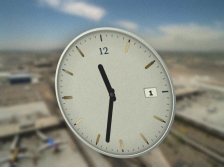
{"hour": 11, "minute": 33}
